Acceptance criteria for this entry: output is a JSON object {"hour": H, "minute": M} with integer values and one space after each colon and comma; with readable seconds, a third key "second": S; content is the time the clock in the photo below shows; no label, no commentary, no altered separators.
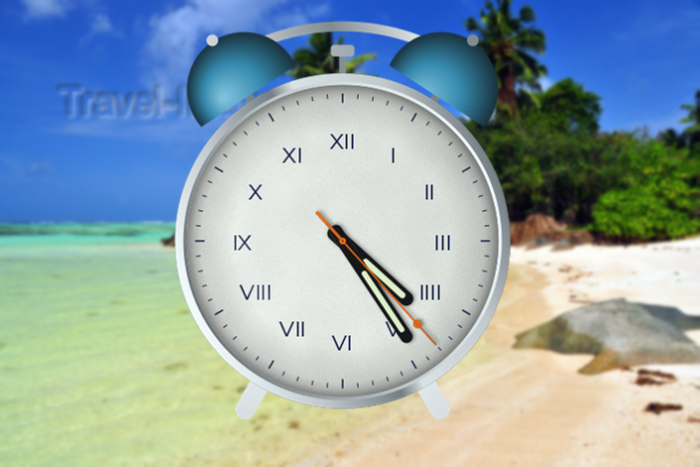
{"hour": 4, "minute": 24, "second": 23}
